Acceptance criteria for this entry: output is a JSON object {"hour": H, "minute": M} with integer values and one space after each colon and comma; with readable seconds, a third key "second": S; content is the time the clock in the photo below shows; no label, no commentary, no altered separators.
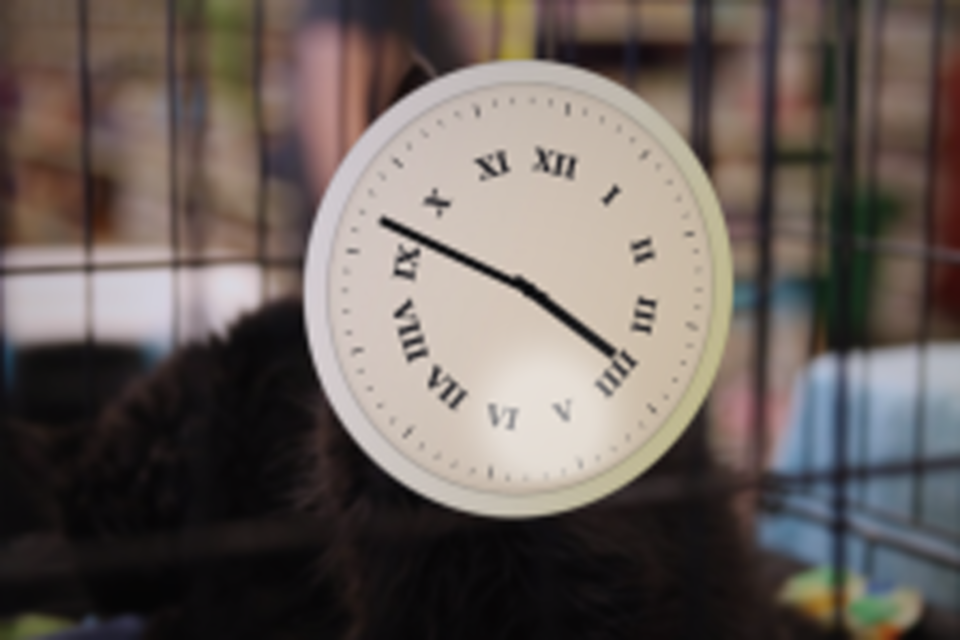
{"hour": 3, "minute": 47}
